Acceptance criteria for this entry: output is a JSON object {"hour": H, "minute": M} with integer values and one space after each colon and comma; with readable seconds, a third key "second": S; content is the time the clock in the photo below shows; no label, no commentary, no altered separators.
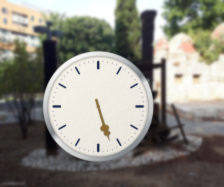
{"hour": 5, "minute": 27}
